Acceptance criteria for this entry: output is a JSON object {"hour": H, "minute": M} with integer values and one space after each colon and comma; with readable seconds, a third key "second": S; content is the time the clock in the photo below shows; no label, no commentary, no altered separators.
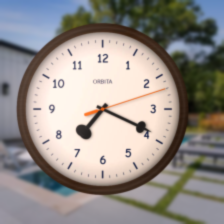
{"hour": 7, "minute": 19, "second": 12}
